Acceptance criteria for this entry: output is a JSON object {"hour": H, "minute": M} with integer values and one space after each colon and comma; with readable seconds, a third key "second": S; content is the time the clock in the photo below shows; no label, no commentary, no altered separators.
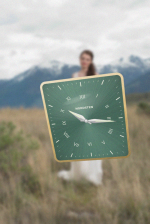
{"hour": 10, "minute": 16}
